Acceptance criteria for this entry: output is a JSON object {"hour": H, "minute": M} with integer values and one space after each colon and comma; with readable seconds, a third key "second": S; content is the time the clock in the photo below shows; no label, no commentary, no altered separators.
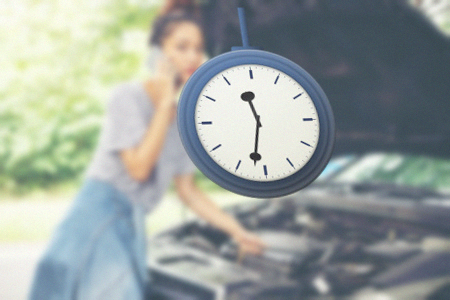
{"hour": 11, "minute": 32}
